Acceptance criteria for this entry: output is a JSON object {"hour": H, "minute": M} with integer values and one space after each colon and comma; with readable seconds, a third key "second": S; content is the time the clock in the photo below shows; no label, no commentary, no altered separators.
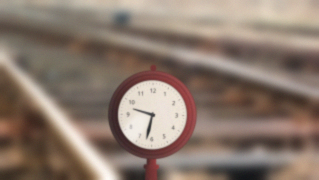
{"hour": 9, "minute": 32}
